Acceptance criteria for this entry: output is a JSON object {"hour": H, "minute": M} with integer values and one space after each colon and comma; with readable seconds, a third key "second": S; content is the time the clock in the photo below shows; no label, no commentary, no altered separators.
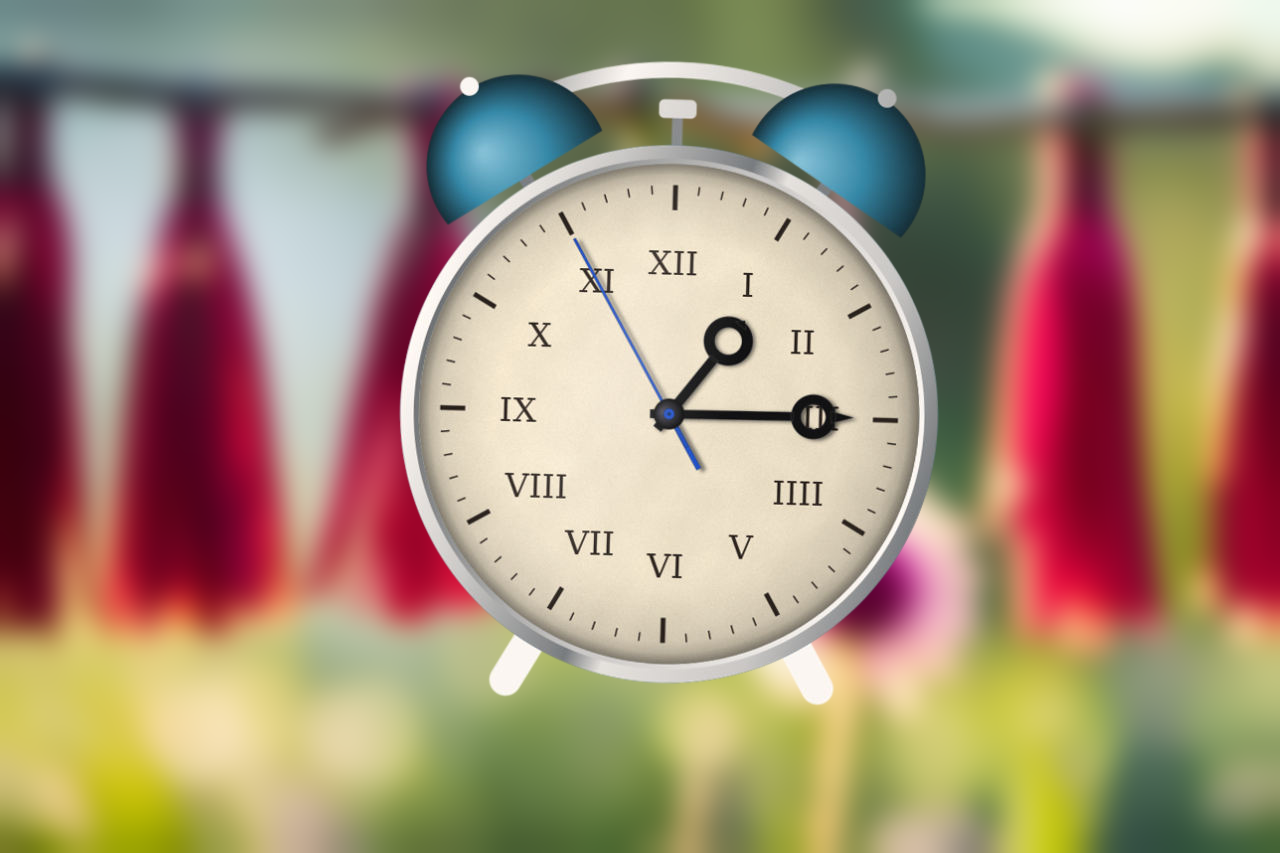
{"hour": 1, "minute": 14, "second": 55}
